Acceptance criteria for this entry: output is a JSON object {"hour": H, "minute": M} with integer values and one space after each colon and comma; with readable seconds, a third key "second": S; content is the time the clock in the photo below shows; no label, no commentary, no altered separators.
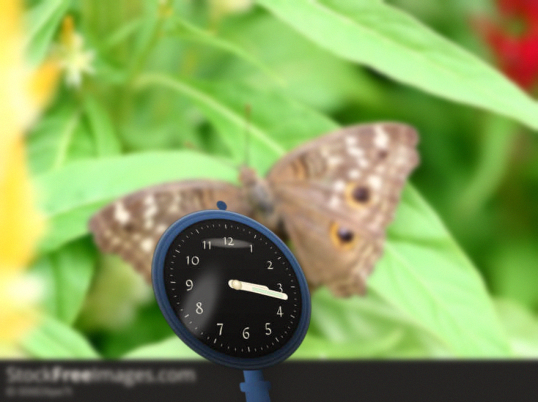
{"hour": 3, "minute": 17}
